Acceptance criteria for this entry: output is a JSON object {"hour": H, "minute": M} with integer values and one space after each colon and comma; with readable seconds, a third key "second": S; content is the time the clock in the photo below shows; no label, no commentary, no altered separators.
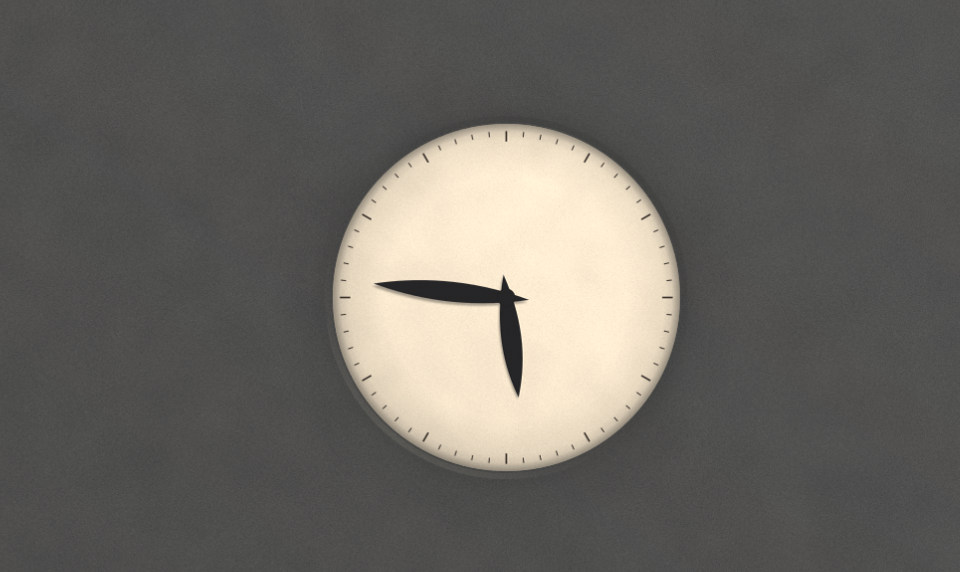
{"hour": 5, "minute": 46}
